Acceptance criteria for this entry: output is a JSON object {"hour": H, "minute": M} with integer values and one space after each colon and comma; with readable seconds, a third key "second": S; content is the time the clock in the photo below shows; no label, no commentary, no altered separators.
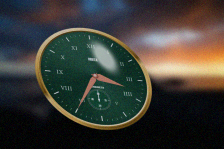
{"hour": 3, "minute": 35}
